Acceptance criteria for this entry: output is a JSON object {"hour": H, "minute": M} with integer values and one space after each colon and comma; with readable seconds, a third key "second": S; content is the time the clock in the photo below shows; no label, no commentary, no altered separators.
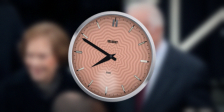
{"hour": 7, "minute": 49}
